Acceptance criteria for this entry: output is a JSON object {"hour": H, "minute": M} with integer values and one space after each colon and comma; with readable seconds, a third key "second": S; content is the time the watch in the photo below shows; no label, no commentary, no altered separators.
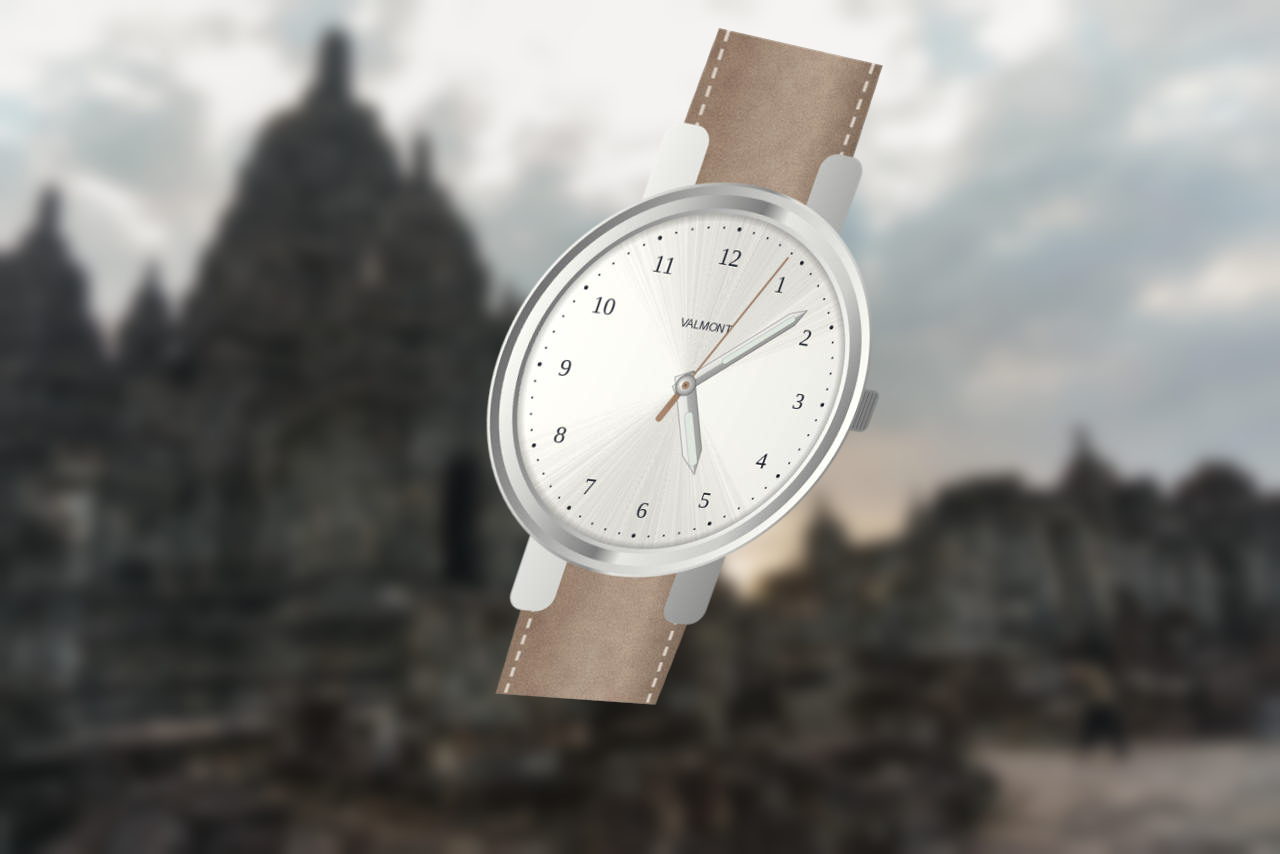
{"hour": 5, "minute": 8, "second": 4}
